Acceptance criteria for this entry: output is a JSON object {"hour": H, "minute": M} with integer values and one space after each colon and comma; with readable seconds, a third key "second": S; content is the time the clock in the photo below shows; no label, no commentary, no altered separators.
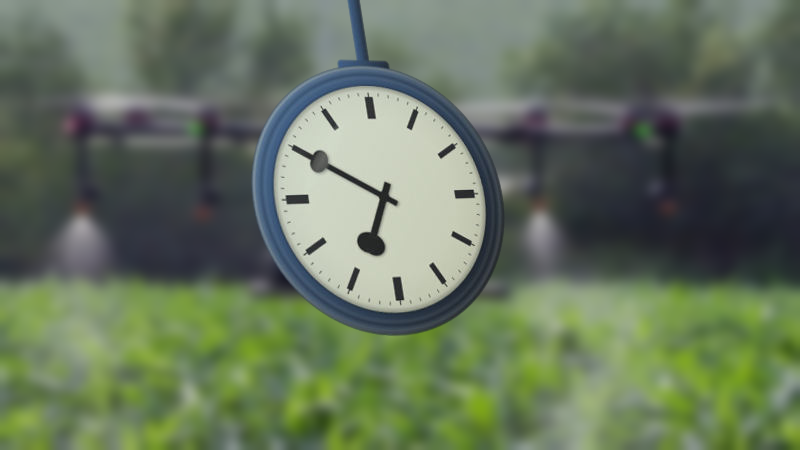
{"hour": 6, "minute": 50}
